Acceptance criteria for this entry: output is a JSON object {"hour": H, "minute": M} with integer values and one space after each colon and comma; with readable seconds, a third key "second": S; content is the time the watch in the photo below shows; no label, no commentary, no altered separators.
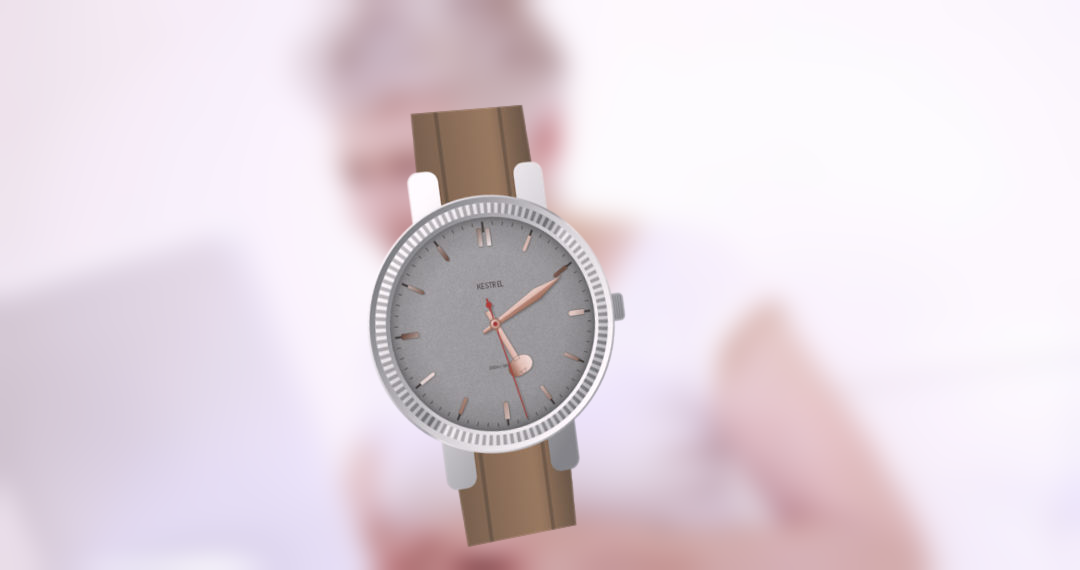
{"hour": 5, "minute": 10, "second": 28}
